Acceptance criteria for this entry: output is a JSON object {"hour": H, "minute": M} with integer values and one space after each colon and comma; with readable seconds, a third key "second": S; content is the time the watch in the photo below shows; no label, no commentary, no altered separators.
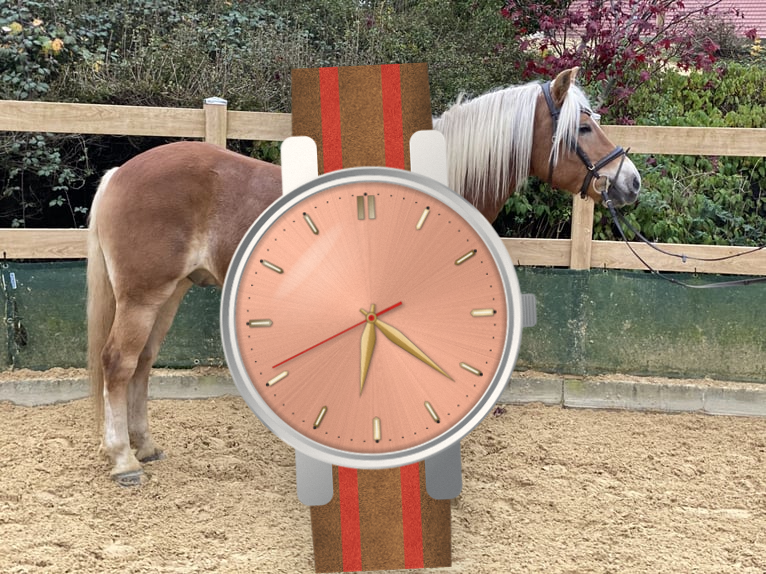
{"hour": 6, "minute": 21, "second": 41}
